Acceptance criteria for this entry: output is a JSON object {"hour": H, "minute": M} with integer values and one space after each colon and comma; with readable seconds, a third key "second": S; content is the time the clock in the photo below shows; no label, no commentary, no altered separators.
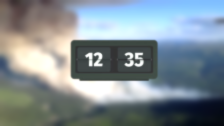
{"hour": 12, "minute": 35}
